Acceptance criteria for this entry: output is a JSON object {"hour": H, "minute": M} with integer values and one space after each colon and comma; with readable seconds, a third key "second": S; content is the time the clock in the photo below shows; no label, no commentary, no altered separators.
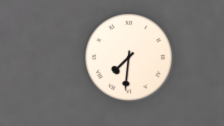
{"hour": 7, "minute": 31}
